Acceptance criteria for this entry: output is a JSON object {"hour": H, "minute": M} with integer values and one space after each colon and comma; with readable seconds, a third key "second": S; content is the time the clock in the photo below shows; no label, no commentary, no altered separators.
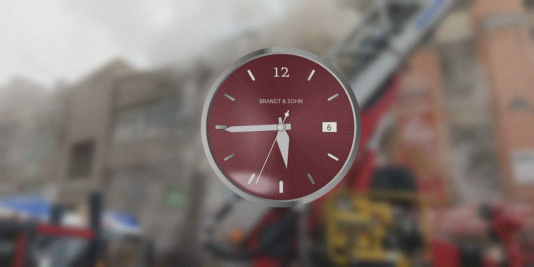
{"hour": 5, "minute": 44, "second": 34}
